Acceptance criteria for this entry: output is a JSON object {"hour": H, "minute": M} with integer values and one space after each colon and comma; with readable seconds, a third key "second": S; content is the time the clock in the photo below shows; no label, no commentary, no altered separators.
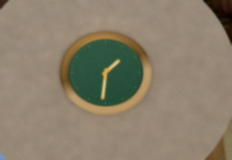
{"hour": 1, "minute": 31}
